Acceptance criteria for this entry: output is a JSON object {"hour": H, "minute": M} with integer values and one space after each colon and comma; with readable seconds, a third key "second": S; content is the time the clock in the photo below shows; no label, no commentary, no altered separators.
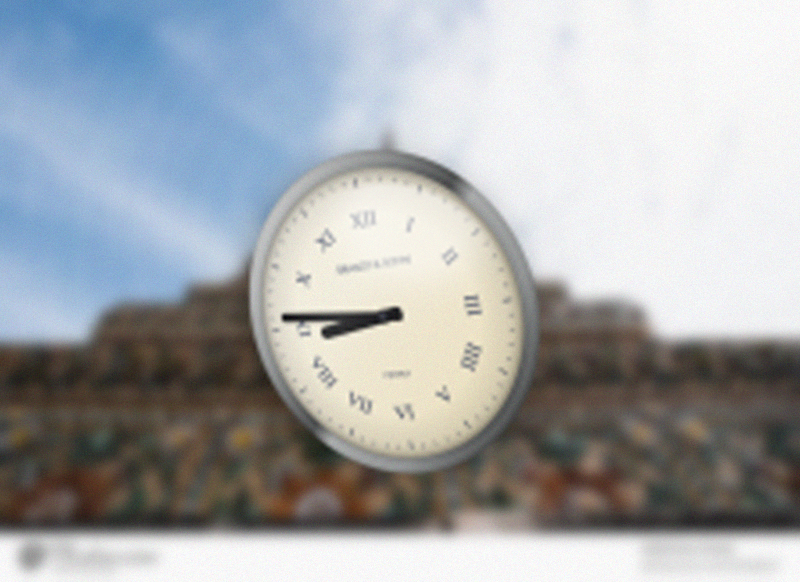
{"hour": 8, "minute": 46}
